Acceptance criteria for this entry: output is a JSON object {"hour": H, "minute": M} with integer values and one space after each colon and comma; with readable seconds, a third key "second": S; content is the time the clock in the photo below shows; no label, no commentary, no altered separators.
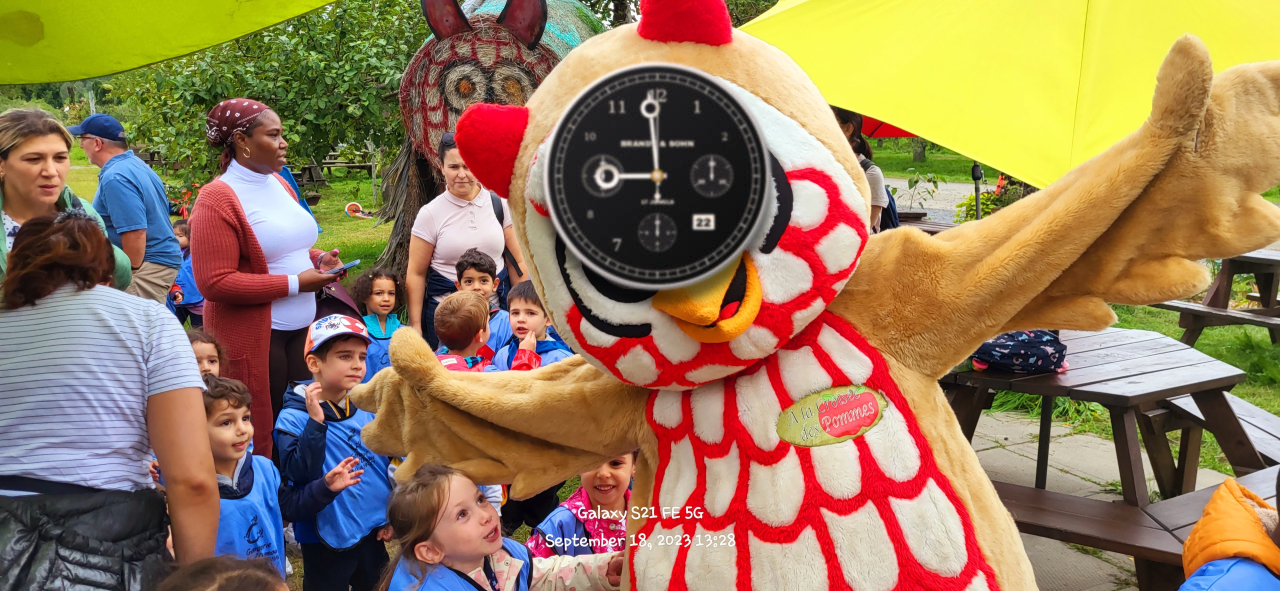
{"hour": 8, "minute": 59}
